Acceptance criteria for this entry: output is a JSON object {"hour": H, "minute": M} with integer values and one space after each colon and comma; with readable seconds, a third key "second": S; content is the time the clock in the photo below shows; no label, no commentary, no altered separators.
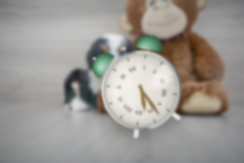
{"hour": 6, "minute": 28}
